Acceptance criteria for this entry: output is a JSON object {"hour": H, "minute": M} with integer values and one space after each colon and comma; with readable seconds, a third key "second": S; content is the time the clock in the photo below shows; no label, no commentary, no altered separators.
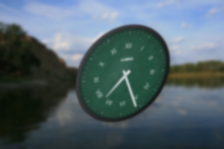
{"hour": 7, "minute": 26}
